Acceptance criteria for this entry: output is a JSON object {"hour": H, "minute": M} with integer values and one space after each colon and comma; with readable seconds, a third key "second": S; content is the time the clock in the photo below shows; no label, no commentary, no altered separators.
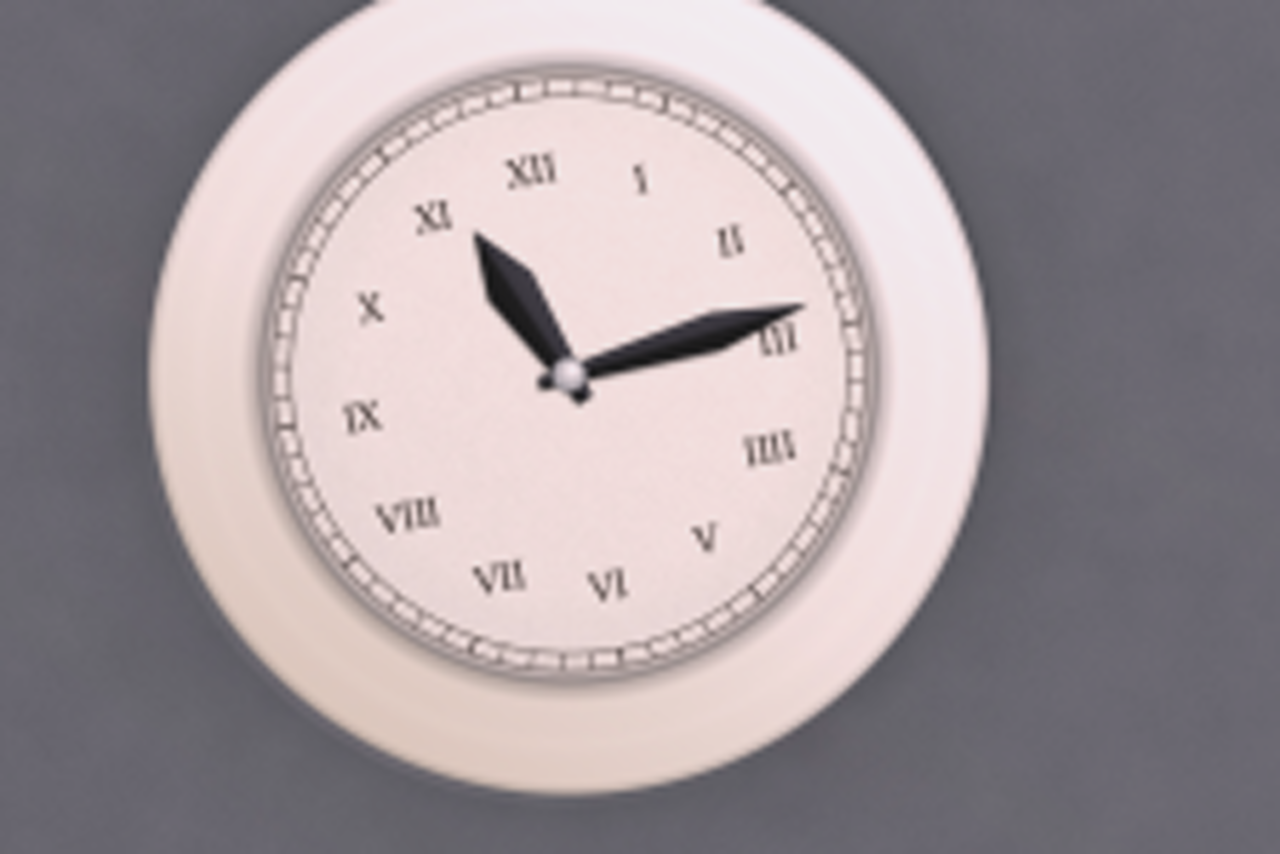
{"hour": 11, "minute": 14}
